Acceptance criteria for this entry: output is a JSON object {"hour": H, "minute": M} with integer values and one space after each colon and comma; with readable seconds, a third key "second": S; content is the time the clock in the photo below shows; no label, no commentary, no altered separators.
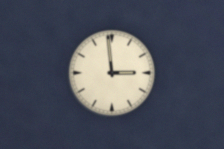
{"hour": 2, "minute": 59}
